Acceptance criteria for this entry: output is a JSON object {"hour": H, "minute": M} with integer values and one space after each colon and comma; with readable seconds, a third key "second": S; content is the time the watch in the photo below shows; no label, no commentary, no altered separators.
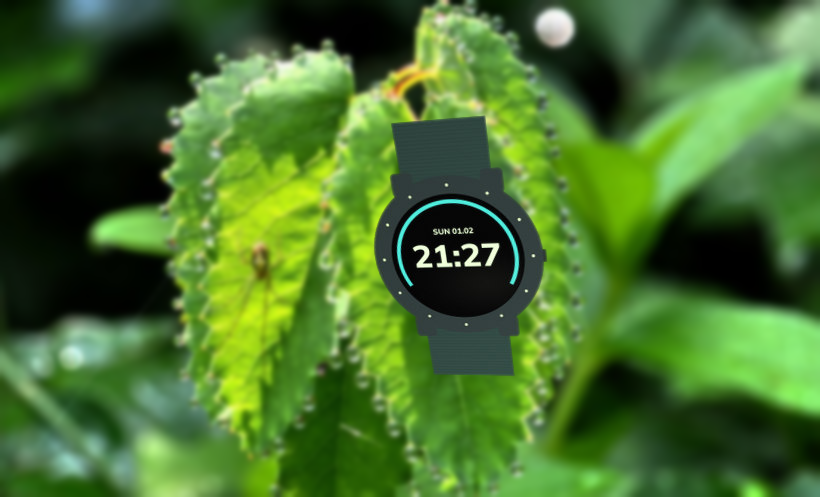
{"hour": 21, "minute": 27}
